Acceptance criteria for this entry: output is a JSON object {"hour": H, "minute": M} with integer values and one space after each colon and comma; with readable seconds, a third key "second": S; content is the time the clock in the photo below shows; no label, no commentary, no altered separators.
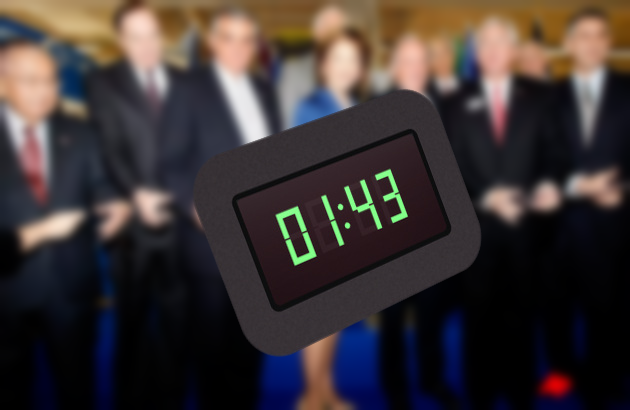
{"hour": 1, "minute": 43}
